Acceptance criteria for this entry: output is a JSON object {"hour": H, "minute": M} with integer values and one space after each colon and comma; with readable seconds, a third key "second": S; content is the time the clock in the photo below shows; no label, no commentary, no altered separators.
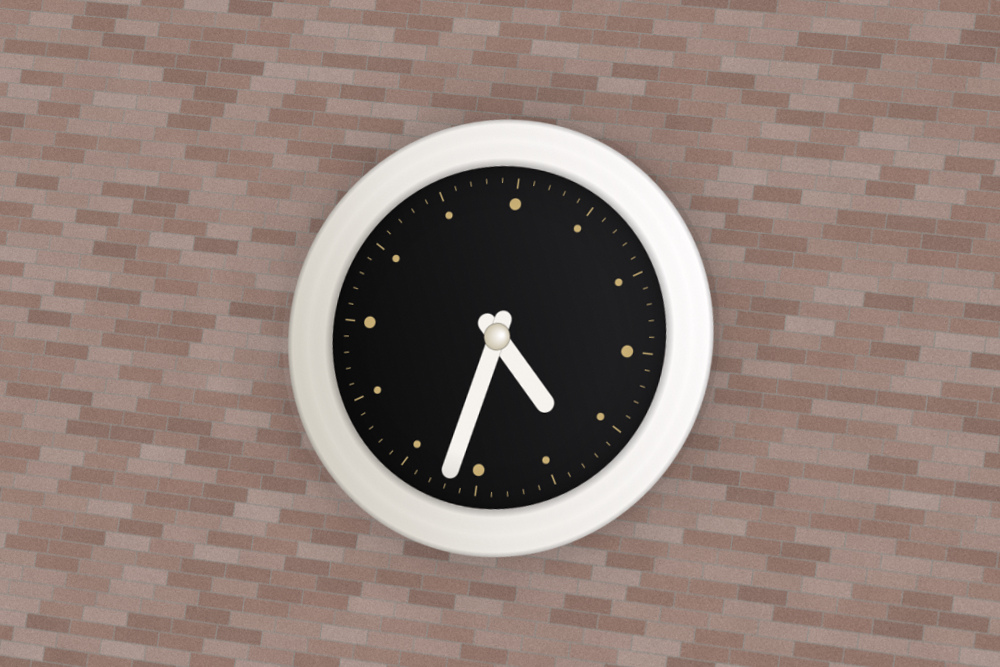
{"hour": 4, "minute": 32}
